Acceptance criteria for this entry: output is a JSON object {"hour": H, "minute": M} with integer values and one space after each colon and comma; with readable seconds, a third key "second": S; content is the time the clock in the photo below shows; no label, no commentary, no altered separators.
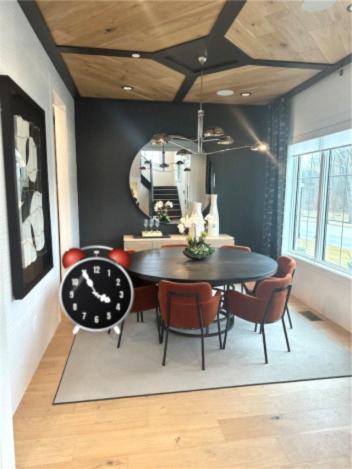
{"hour": 3, "minute": 55}
